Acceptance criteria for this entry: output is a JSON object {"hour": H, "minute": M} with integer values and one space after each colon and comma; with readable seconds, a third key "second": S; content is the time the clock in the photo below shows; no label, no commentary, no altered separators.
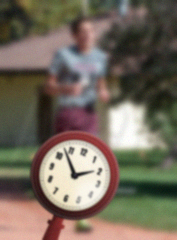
{"hour": 1, "minute": 53}
